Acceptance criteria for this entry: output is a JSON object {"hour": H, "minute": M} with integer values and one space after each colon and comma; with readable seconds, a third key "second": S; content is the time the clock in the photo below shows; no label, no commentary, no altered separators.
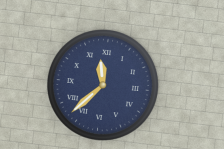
{"hour": 11, "minute": 37}
